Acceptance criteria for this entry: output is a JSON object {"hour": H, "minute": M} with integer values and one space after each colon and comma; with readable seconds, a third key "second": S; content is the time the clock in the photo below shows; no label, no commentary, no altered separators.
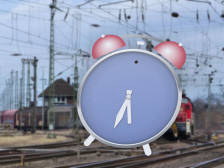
{"hour": 5, "minute": 32}
